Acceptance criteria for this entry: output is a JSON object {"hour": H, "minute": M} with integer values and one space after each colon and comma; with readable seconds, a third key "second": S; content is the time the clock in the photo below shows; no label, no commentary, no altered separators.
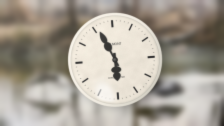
{"hour": 5, "minute": 56}
